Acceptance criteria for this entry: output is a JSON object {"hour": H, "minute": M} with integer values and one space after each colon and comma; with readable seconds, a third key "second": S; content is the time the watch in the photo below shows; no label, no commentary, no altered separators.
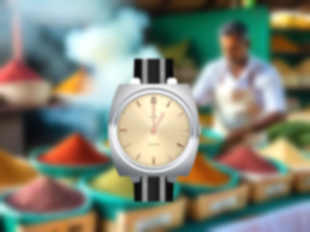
{"hour": 1, "minute": 0}
